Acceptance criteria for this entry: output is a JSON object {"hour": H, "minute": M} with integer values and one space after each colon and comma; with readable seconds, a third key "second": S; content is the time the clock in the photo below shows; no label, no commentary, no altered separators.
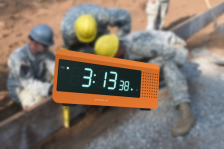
{"hour": 3, "minute": 13, "second": 38}
